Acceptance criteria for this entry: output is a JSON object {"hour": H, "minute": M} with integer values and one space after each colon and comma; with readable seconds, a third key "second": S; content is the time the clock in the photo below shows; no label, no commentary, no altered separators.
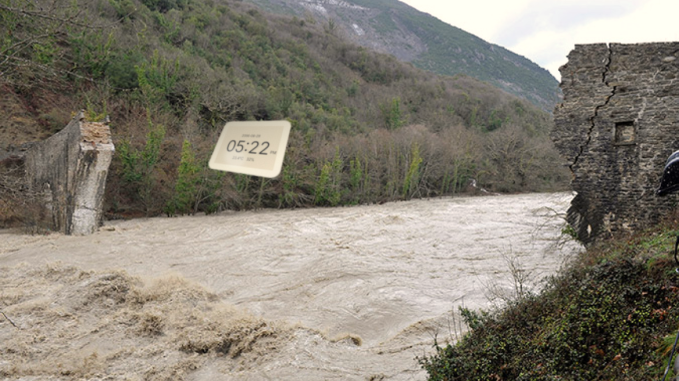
{"hour": 5, "minute": 22}
